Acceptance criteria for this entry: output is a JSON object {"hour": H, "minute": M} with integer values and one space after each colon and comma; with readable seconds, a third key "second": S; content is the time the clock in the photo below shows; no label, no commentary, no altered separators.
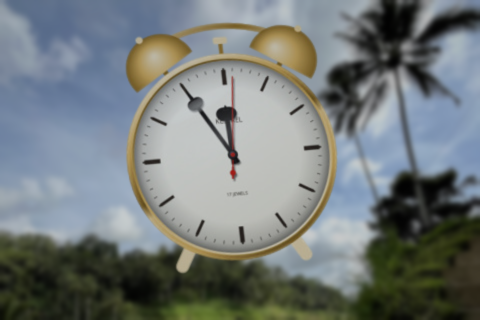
{"hour": 11, "minute": 55, "second": 1}
